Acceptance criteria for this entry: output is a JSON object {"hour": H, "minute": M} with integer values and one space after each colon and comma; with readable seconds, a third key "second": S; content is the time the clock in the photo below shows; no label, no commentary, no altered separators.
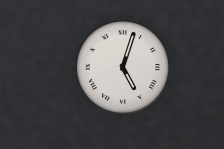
{"hour": 5, "minute": 3}
